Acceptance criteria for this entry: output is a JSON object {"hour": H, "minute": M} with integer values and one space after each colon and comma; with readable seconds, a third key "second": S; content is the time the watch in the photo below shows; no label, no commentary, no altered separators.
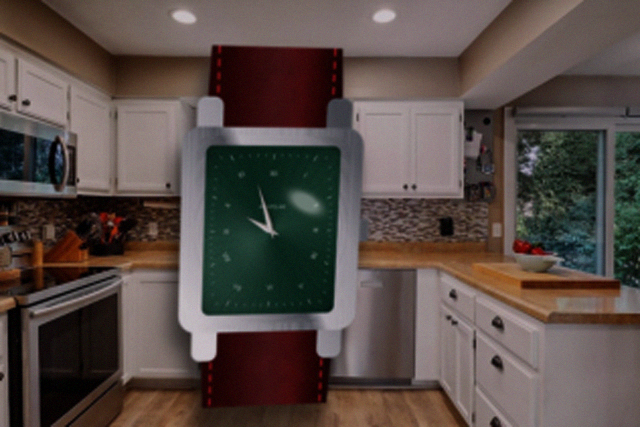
{"hour": 9, "minute": 57}
